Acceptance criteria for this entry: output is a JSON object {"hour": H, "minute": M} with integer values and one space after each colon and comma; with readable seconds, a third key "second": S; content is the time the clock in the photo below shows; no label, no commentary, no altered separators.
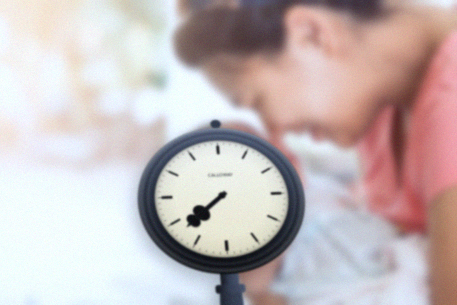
{"hour": 7, "minute": 38}
